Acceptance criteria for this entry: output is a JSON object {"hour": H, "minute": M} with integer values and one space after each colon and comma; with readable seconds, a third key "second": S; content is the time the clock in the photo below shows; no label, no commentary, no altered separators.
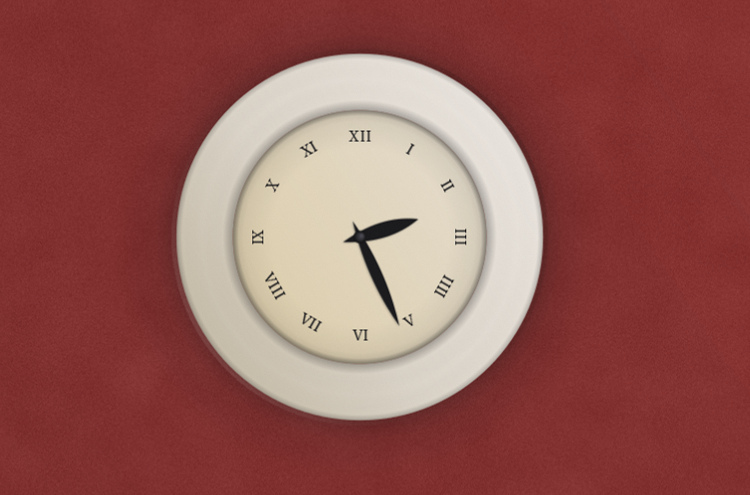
{"hour": 2, "minute": 26}
